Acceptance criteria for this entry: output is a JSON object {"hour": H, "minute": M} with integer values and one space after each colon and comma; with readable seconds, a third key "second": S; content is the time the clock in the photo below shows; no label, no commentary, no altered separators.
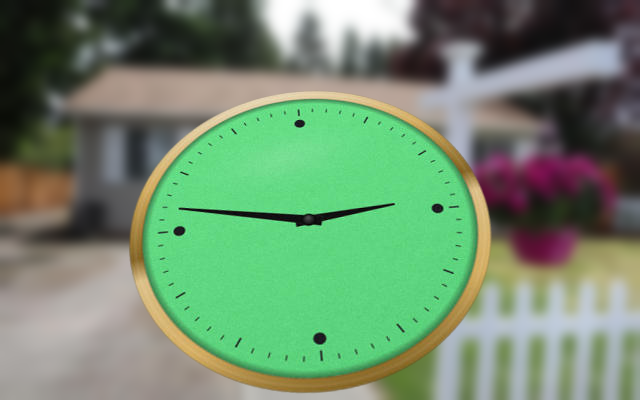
{"hour": 2, "minute": 47}
